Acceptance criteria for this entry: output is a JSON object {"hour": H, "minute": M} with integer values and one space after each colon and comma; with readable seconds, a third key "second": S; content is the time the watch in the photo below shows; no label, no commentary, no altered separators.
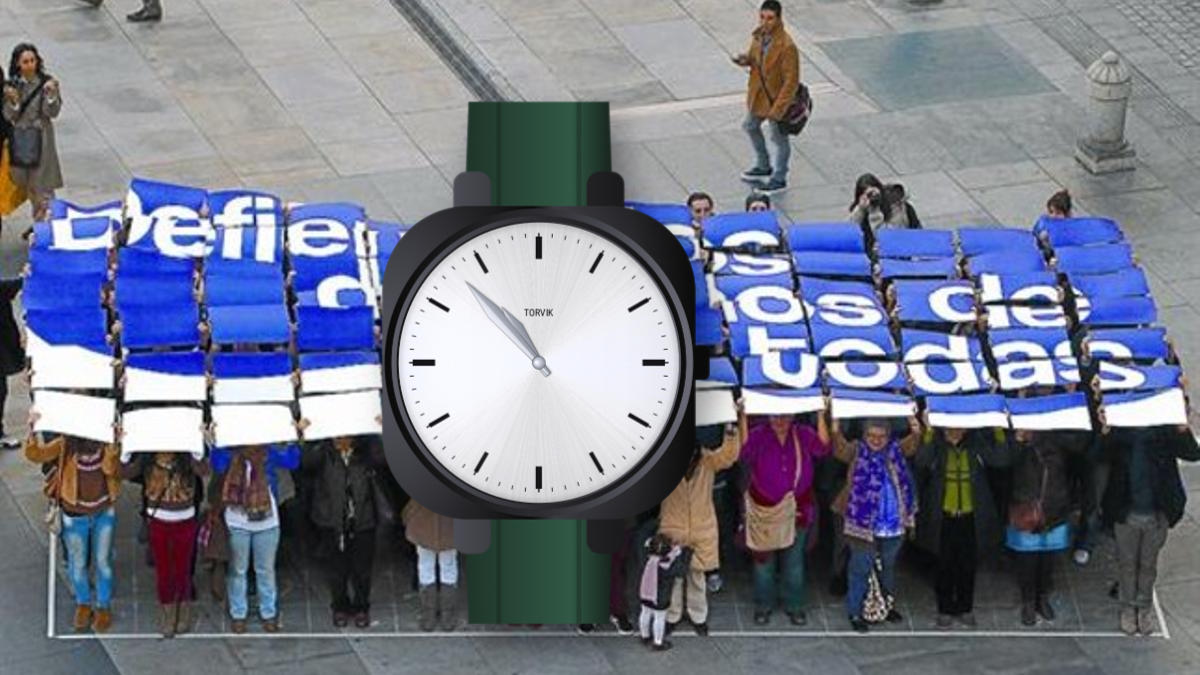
{"hour": 10, "minute": 53}
